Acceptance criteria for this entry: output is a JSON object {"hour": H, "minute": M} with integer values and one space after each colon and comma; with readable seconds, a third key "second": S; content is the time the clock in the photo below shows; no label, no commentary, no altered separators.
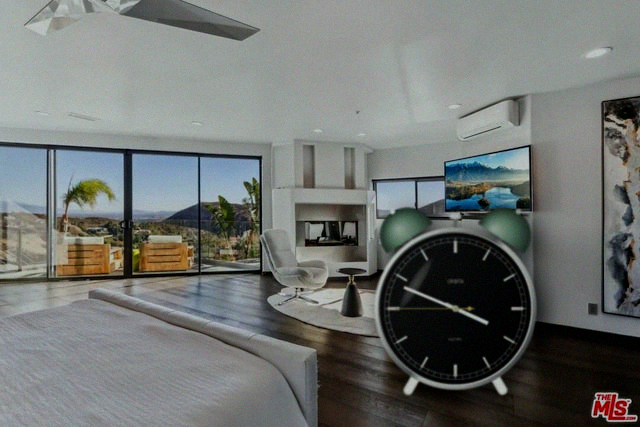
{"hour": 3, "minute": 48, "second": 45}
